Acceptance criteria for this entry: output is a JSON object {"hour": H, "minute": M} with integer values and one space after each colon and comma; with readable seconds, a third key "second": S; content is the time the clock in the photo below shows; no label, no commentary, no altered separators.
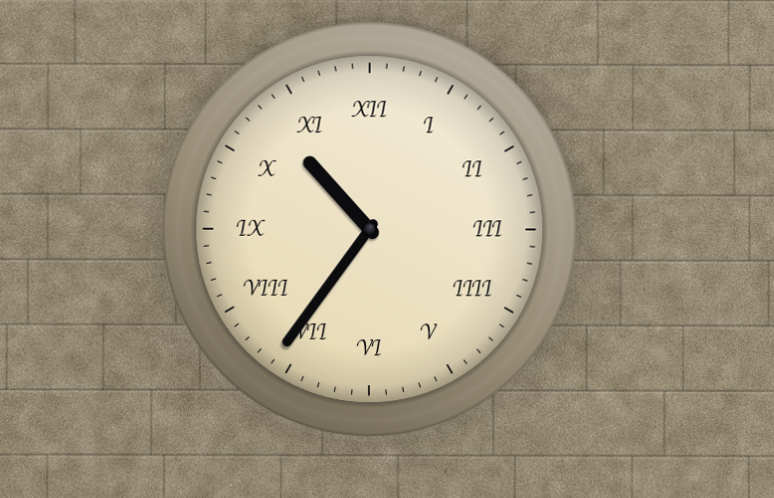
{"hour": 10, "minute": 36}
